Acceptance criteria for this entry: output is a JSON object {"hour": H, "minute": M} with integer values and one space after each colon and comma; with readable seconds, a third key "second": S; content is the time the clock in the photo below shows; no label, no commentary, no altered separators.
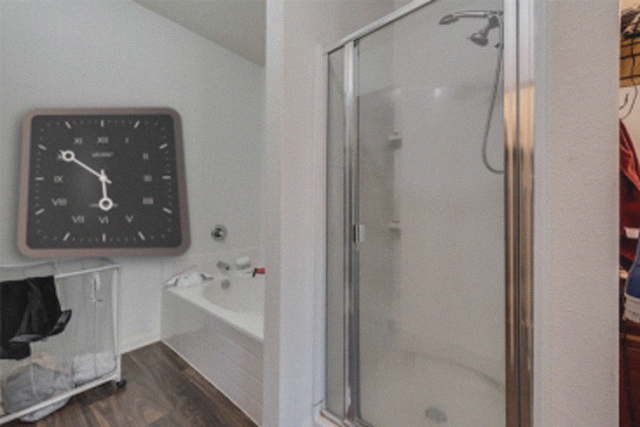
{"hour": 5, "minute": 51}
